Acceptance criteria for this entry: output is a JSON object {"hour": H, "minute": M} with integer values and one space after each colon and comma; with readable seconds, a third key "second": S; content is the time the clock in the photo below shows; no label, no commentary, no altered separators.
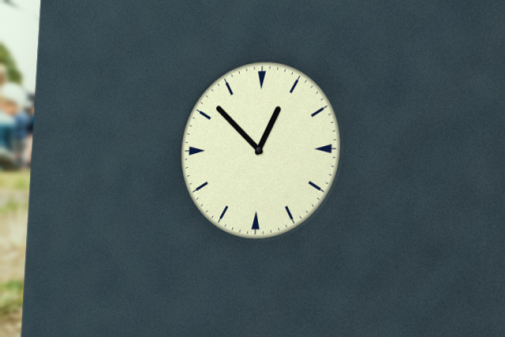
{"hour": 12, "minute": 52}
